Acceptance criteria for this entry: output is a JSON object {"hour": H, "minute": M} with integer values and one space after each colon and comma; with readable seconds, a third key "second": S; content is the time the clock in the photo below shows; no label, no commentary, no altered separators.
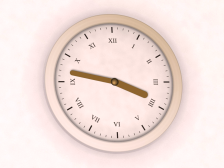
{"hour": 3, "minute": 47}
